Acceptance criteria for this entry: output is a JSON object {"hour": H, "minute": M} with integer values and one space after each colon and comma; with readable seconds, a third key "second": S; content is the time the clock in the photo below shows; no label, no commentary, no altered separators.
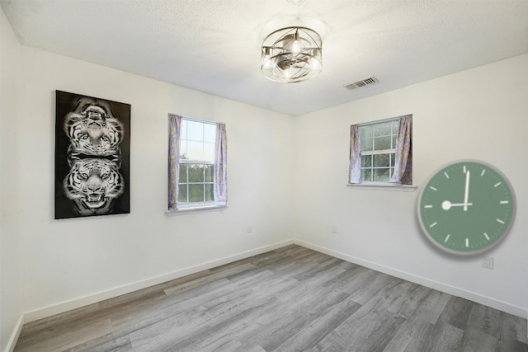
{"hour": 9, "minute": 1}
